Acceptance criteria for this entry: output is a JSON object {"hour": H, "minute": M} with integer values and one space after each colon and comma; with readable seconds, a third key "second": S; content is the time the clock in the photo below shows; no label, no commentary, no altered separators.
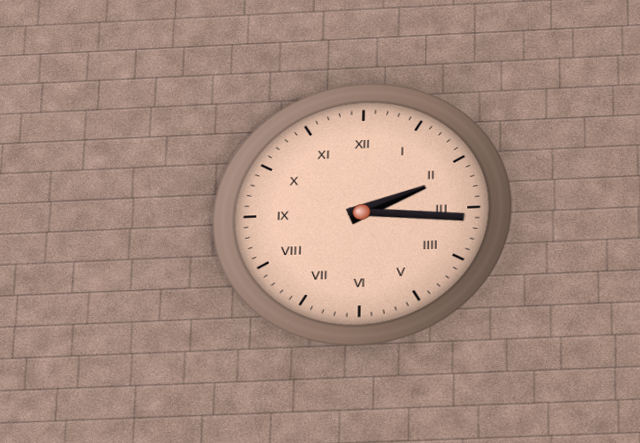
{"hour": 2, "minute": 16}
